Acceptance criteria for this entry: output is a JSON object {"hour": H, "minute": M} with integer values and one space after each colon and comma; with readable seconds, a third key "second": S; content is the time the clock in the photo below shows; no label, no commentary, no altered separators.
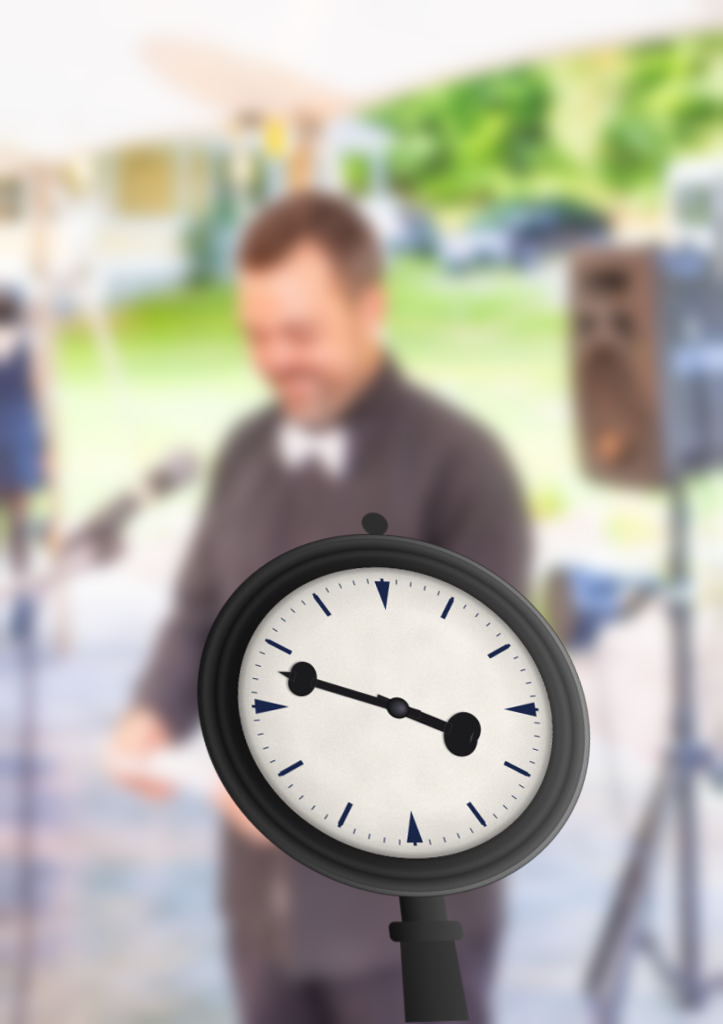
{"hour": 3, "minute": 48}
